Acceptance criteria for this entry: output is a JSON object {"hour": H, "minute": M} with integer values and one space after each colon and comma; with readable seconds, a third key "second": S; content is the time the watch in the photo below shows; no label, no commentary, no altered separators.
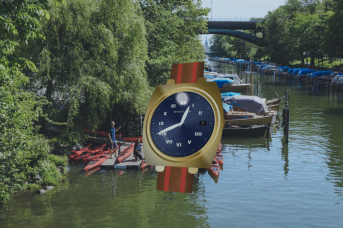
{"hour": 12, "minute": 41}
